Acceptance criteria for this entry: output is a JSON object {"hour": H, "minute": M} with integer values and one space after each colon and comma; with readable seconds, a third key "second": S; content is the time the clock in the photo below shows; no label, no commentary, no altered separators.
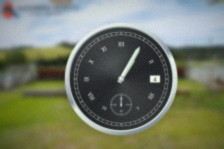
{"hour": 1, "minute": 5}
